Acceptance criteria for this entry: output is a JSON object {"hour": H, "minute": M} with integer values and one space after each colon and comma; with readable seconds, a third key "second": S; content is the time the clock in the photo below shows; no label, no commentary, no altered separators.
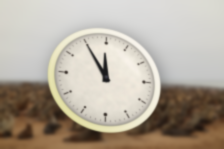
{"hour": 11, "minute": 55}
